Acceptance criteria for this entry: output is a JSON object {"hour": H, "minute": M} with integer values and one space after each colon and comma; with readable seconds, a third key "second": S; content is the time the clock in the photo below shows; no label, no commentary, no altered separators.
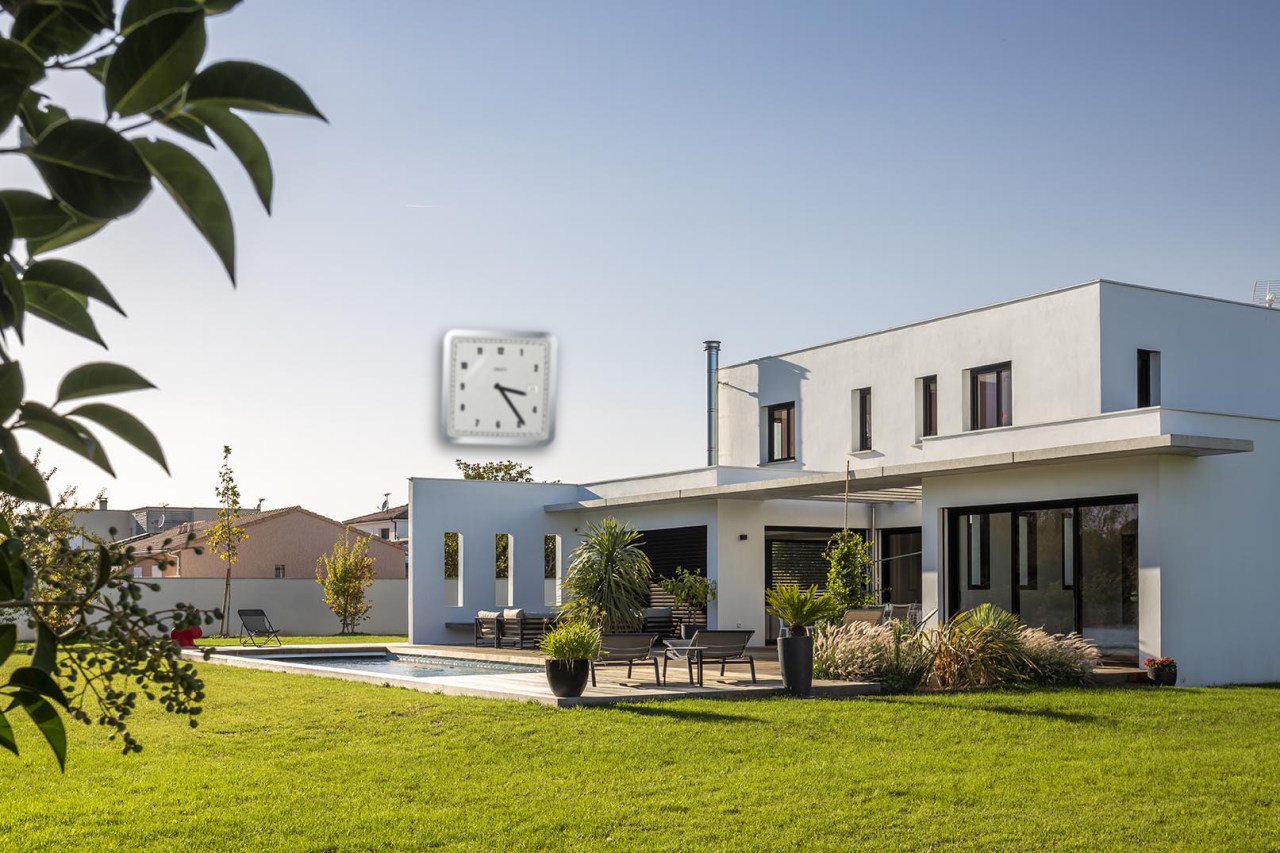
{"hour": 3, "minute": 24}
